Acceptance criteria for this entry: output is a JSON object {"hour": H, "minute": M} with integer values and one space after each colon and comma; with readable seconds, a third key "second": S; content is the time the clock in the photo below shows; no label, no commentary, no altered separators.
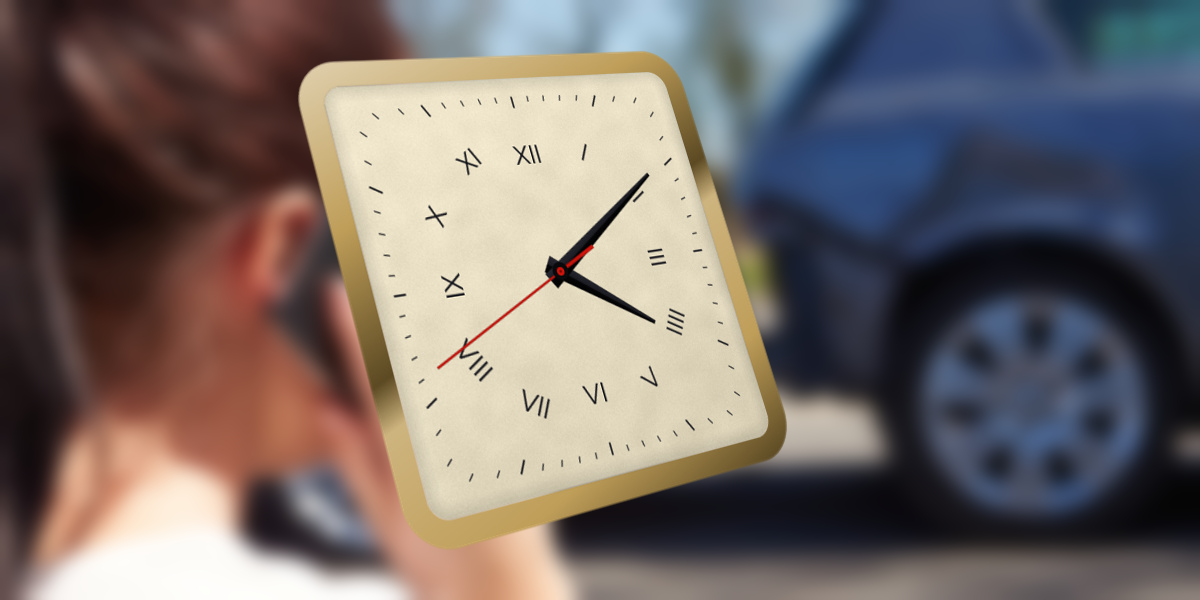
{"hour": 4, "minute": 9, "second": 41}
